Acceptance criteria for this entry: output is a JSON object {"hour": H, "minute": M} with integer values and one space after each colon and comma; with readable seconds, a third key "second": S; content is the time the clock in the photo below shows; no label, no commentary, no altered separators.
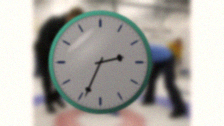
{"hour": 2, "minute": 34}
